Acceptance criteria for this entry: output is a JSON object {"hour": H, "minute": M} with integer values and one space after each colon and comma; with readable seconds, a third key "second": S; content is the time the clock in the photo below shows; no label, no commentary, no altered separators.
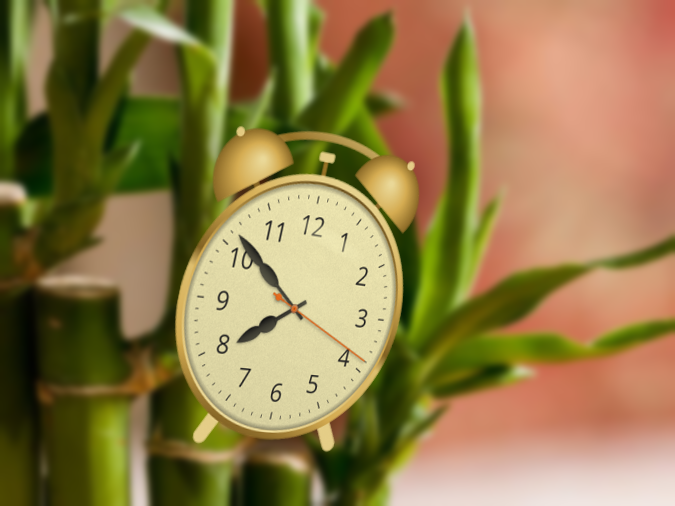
{"hour": 7, "minute": 51, "second": 19}
